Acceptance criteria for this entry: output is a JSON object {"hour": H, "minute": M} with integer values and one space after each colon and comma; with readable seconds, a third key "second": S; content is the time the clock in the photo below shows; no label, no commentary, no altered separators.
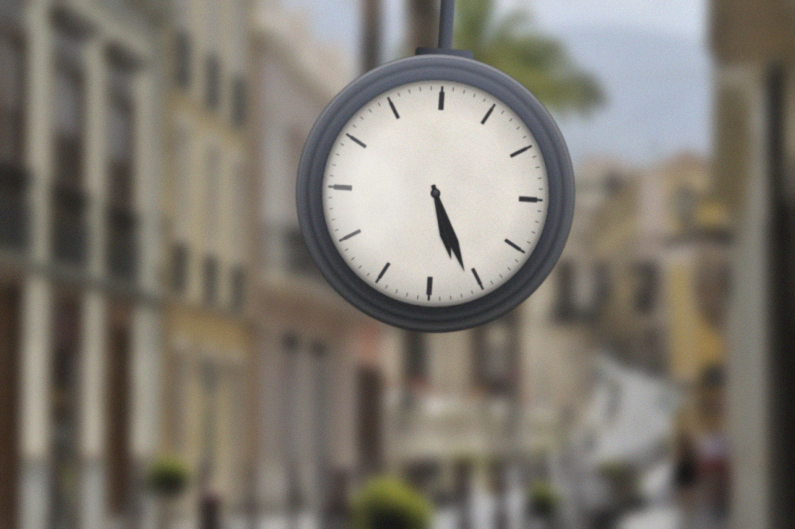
{"hour": 5, "minute": 26}
